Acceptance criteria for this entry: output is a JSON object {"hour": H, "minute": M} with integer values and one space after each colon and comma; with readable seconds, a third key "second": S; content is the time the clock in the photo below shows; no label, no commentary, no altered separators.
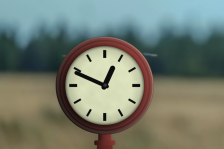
{"hour": 12, "minute": 49}
